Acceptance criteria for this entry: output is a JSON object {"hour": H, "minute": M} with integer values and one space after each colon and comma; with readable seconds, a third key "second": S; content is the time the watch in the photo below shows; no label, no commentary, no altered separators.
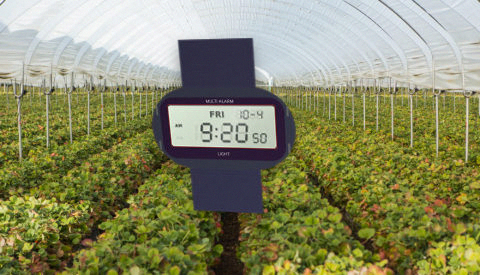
{"hour": 9, "minute": 20, "second": 50}
